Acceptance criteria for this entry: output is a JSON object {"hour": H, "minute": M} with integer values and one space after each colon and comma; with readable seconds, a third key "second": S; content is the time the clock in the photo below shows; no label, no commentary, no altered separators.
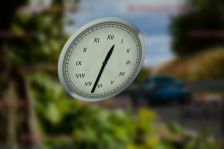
{"hour": 12, "minute": 32}
